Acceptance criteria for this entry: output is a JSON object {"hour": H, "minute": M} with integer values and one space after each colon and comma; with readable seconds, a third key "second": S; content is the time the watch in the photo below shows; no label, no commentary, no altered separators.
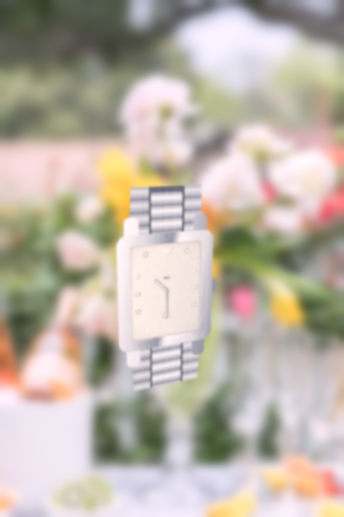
{"hour": 10, "minute": 30}
